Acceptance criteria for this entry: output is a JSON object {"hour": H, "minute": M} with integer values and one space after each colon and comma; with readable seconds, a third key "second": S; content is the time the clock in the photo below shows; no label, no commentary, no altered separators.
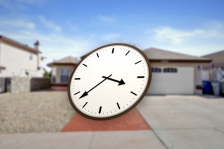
{"hour": 3, "minute": 38}
